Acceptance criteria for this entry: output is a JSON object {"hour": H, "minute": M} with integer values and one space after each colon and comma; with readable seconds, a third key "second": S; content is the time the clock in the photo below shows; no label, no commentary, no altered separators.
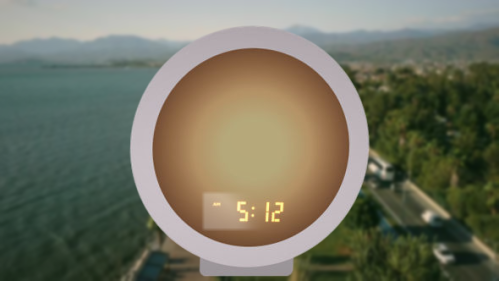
{"hour": 5, "minute": 12}
